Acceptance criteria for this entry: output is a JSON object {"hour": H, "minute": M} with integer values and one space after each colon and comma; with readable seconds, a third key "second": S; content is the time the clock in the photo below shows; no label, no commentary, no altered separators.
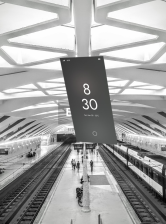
{"hour": 8, "minute": 30}
